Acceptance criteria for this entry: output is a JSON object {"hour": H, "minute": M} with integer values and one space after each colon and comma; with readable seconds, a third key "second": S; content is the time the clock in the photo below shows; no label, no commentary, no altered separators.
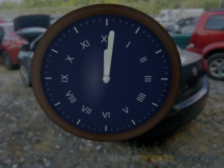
{"hour": 12, "minute": 1}
